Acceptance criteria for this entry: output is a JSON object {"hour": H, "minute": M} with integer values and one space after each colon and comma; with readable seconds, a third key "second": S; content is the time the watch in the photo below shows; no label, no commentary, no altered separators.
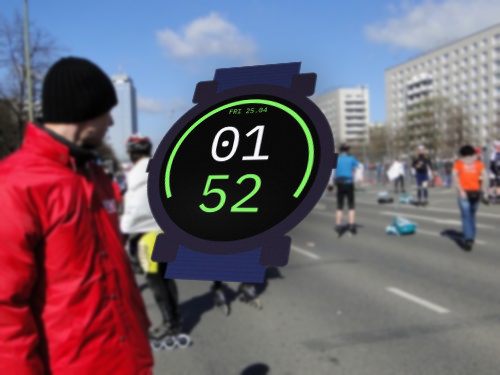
{"hour": 1, "minute": 52}
